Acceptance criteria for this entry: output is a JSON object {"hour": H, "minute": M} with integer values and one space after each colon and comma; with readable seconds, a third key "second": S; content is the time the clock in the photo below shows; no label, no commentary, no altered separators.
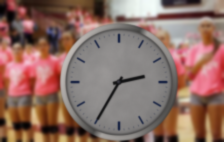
{"hour": 2, "minute": 35}
